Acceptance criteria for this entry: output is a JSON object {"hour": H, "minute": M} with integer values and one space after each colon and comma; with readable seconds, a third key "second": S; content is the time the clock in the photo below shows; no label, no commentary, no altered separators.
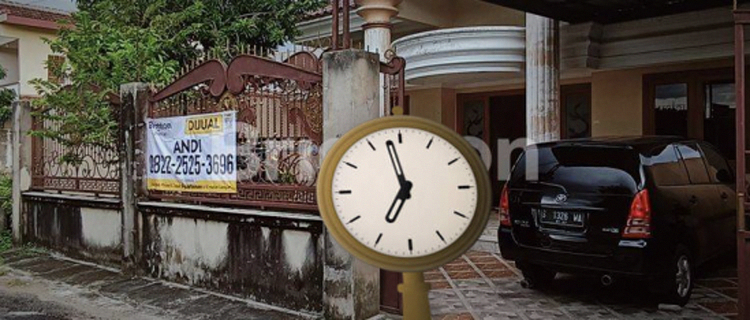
{"hour": 6, "minute": 58}
